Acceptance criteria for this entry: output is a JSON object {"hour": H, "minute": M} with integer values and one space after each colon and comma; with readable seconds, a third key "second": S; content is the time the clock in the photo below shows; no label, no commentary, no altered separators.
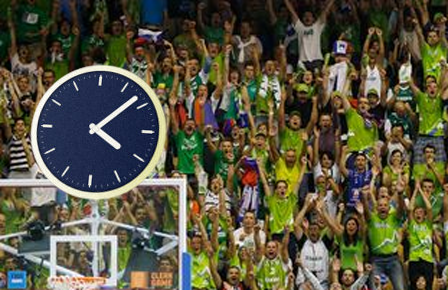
{"hour": 4, "minute": 8}
